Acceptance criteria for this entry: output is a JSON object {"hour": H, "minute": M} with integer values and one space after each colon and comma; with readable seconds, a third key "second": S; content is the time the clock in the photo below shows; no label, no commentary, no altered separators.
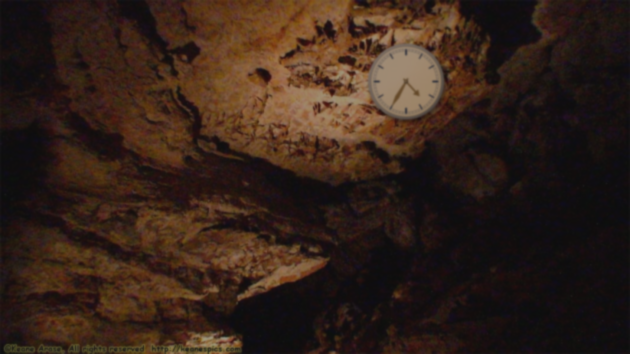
{"hour": 4, "minute": 35}
